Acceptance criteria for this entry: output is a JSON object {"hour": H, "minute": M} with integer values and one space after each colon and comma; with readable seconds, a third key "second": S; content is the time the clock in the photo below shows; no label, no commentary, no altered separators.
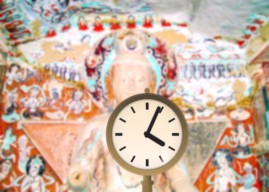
{"hour": 4, "minute": 4}
